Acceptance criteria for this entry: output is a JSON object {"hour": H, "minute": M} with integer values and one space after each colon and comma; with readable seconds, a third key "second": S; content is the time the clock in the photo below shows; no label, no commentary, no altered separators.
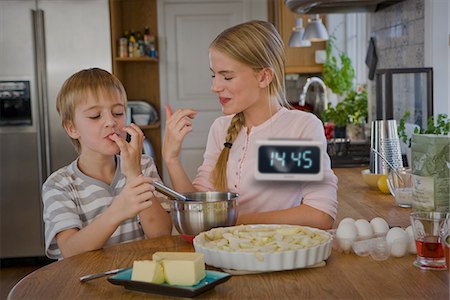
{"hour": 14, "minute": 45}
